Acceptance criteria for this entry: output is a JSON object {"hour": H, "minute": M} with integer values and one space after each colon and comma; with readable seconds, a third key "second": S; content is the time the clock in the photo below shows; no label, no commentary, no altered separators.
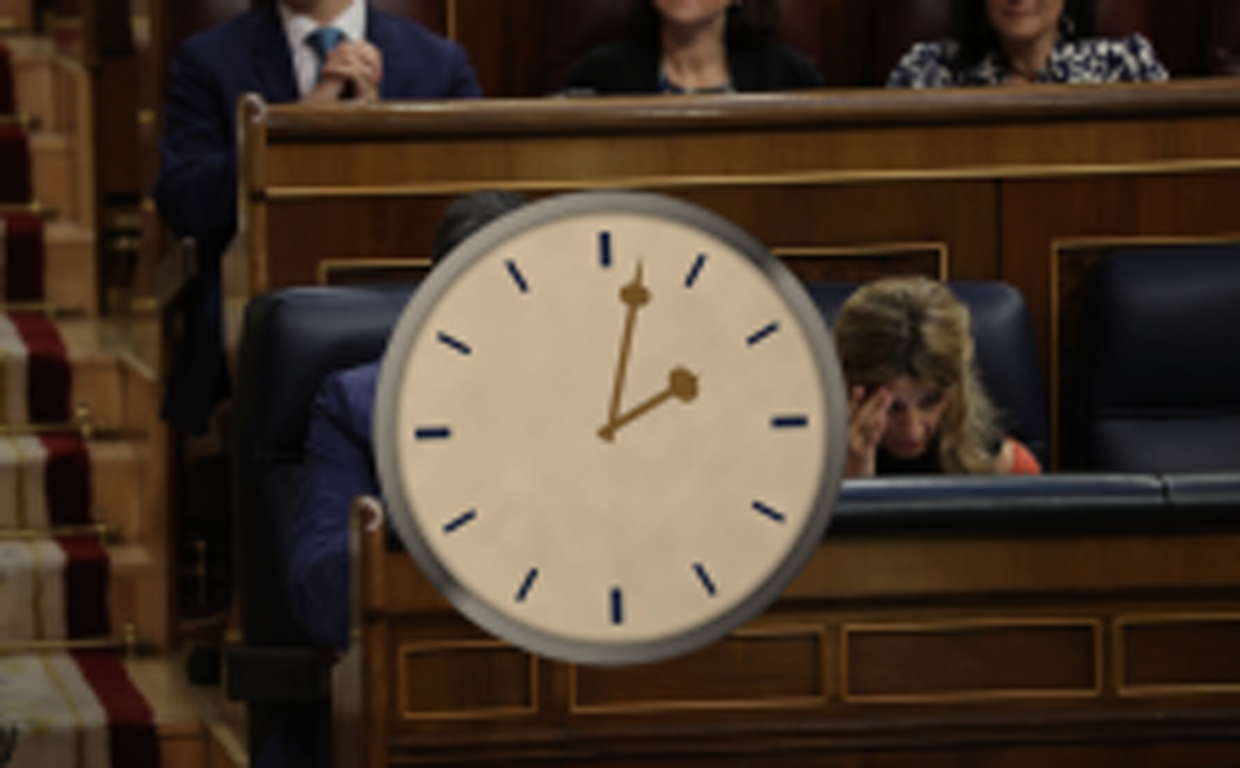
{"hour": 2, "minute": 2}
